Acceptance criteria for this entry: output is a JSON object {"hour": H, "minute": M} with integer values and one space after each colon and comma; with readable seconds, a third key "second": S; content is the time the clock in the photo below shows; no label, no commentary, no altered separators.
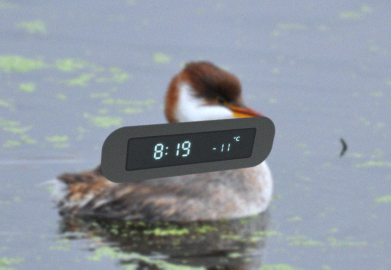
{"hour": 8, "minute": 19}
